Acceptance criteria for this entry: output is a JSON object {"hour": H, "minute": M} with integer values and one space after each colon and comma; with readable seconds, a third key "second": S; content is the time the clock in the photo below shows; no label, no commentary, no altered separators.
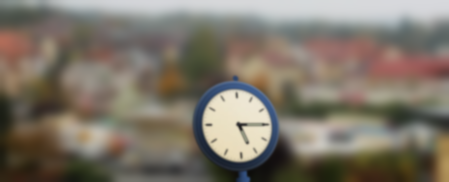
{"hour": 5, "minute": 15}
